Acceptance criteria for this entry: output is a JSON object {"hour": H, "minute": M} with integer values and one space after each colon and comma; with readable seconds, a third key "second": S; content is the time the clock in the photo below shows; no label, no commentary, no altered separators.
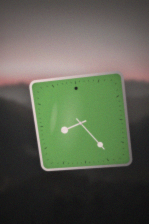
{"hour": 8, "minute": 24}
